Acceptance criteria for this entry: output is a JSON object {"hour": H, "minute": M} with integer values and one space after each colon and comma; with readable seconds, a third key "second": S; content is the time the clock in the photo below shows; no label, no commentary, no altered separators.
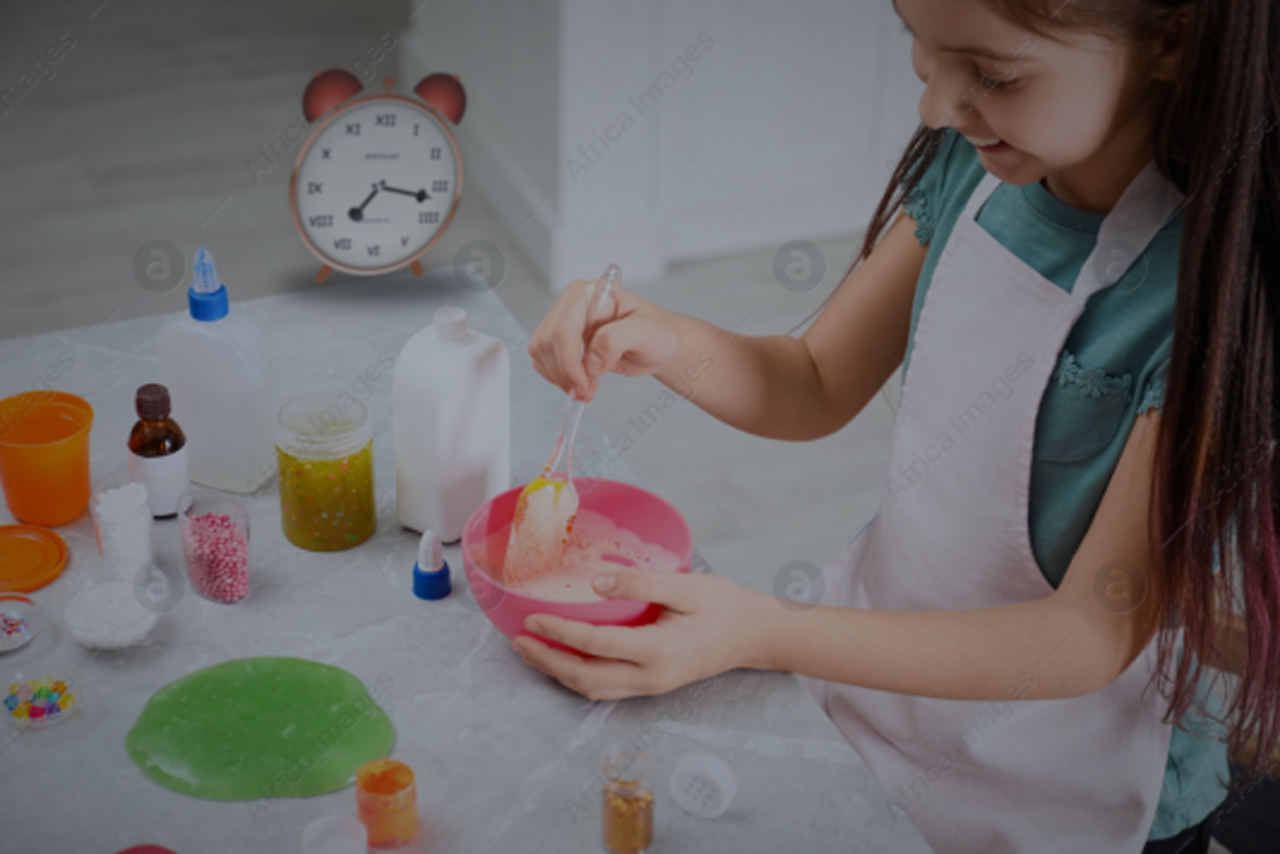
{"hour": 7, "minute": 17}
